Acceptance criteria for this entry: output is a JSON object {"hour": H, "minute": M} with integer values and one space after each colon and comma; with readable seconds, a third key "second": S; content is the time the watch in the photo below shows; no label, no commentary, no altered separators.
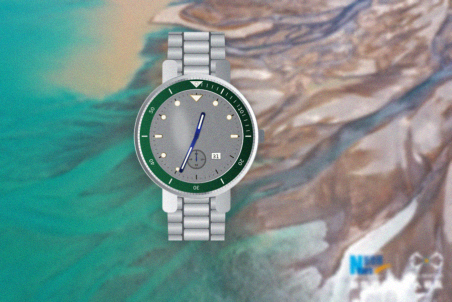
{"hour": 12, "minute": 34}
